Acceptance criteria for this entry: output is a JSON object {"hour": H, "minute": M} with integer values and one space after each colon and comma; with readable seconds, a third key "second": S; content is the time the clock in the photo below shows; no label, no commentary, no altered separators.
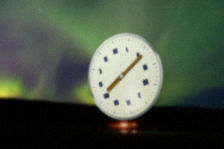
{"hour": 8, "minute": 11}
